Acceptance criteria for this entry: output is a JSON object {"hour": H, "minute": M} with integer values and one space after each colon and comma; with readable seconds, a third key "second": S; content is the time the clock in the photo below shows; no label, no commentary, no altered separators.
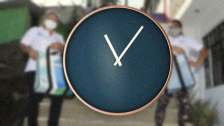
{"hour": 11, "minute": 6}
